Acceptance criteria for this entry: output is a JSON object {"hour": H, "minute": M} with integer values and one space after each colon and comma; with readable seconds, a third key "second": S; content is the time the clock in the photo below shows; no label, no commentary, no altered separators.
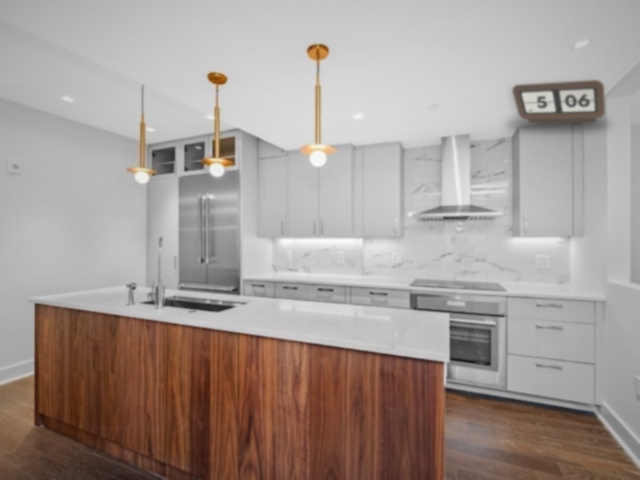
{"hour": 5, "minute": 6}
